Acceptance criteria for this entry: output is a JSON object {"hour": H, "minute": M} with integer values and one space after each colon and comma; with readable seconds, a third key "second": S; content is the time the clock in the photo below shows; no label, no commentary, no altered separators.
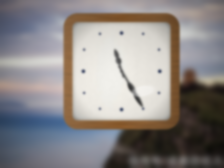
{"hour": 11, "minute": 25}
